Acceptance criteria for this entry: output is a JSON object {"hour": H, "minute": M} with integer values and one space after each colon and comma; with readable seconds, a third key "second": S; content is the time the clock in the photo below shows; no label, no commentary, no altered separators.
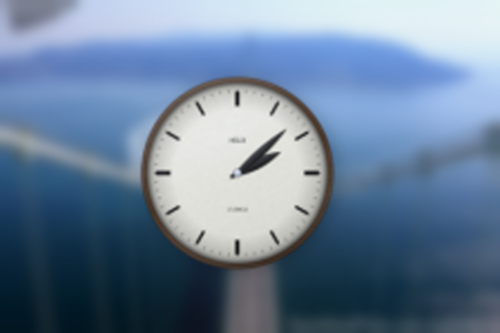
{"hour": 2, "minute": 8}
